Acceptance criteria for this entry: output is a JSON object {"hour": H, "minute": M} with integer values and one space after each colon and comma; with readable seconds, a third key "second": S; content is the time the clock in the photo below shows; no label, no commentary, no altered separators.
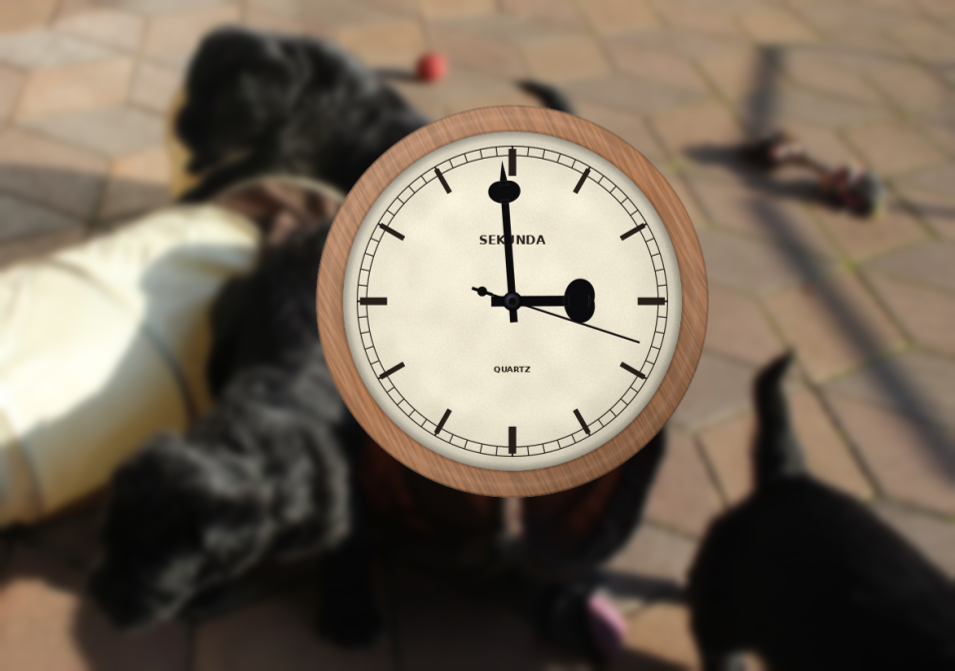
{"hour": 2, "minute": 59, "second": 18}
